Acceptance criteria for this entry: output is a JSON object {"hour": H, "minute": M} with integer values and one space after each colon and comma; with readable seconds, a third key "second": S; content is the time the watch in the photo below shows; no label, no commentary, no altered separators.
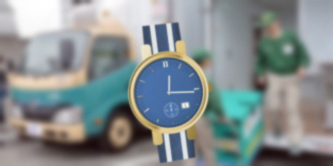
{"hour": 12, "minute": 16}
